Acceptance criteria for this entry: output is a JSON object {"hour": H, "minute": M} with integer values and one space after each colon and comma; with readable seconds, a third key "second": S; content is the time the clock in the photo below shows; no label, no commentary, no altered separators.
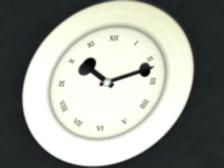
{"hour": 10, "minute": 12}
